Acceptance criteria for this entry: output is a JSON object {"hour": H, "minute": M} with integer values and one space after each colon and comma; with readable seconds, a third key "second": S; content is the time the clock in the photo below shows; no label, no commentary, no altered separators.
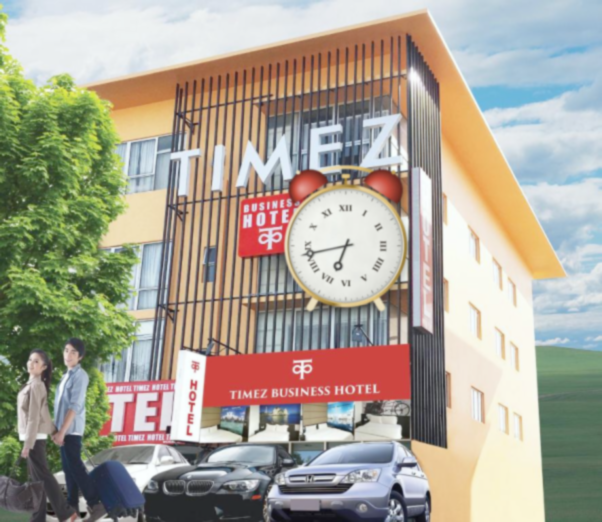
{"hour": 6, "minute": 43}
